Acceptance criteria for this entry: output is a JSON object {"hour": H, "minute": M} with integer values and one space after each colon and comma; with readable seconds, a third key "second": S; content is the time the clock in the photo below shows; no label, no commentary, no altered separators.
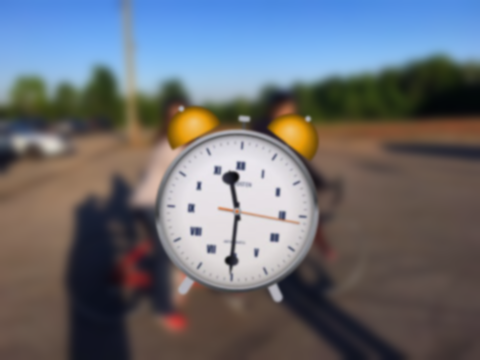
{"hour": 11, "minute": 30, "second": 16}
